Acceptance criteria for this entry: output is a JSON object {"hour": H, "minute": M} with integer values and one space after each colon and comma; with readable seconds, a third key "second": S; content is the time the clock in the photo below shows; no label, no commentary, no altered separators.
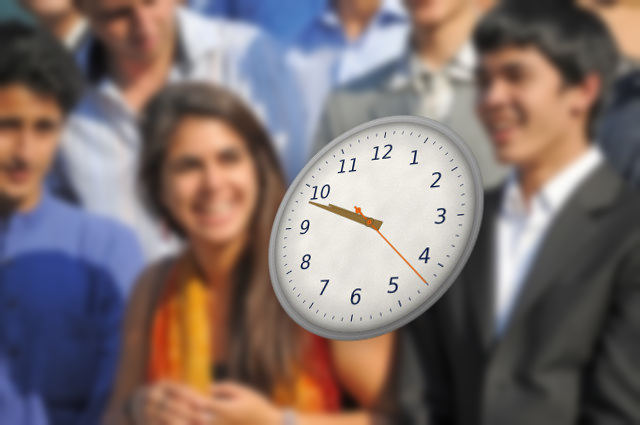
{"hour": 9, "minute": 48, "second": 22}
